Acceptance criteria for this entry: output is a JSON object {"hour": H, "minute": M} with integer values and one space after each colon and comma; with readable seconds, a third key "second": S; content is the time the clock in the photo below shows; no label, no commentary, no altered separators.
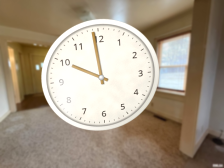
{"hour": 9, "minute": 59}
